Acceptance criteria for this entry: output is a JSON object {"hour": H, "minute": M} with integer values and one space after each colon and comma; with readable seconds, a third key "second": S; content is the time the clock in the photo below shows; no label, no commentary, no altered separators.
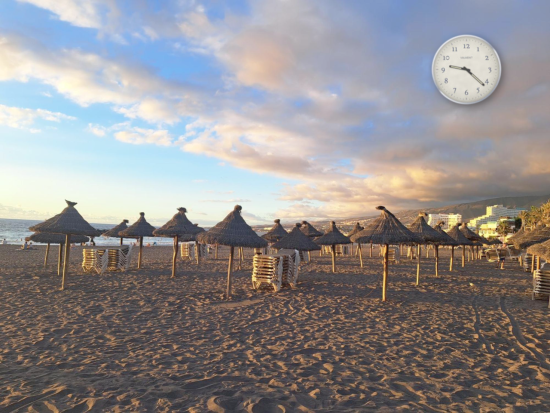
{"hour": 9, "minute": 22}
